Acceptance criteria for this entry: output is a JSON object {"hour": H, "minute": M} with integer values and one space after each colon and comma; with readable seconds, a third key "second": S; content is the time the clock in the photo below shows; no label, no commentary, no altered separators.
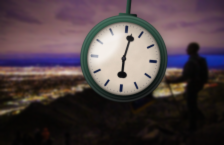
{"hour": 6, "minute": 2}
